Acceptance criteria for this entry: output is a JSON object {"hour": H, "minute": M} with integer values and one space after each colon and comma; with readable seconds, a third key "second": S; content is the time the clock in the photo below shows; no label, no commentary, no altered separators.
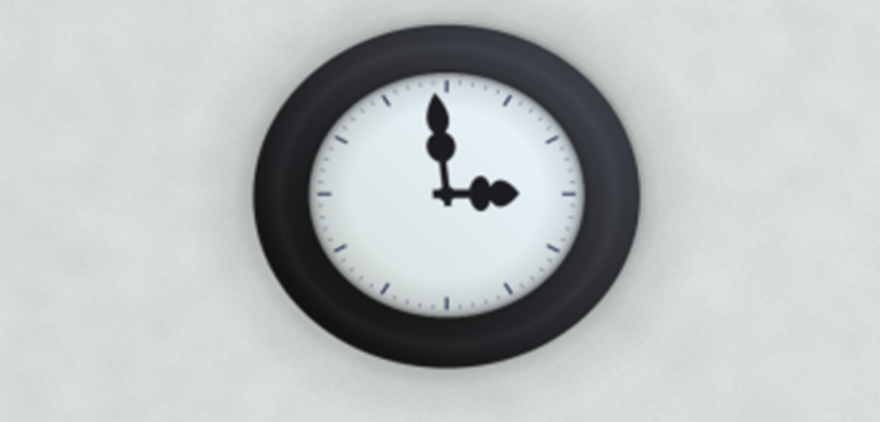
{"hour": 2, "minute": 59}
